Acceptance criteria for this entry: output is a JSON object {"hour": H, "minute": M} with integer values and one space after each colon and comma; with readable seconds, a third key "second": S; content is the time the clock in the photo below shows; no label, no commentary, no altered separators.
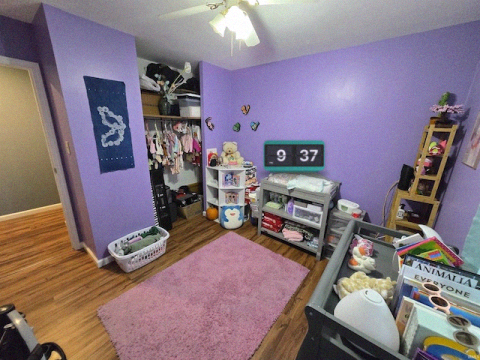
{"hour": 9, "minute": 37}
